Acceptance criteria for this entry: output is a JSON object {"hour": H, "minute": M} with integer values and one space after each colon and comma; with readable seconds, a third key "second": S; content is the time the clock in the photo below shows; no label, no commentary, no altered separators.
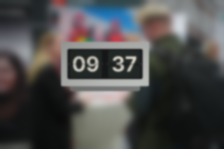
{"hour": 9, "minute": 37}
